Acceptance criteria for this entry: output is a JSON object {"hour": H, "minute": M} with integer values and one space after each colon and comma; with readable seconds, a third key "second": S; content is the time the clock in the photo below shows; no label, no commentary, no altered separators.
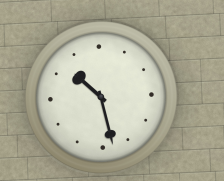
{"hour": 10, "minute": 28}
